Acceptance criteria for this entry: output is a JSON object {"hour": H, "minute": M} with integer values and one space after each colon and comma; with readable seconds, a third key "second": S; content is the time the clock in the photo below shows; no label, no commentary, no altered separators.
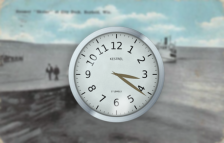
{"hour": 3, "minute": 21}
